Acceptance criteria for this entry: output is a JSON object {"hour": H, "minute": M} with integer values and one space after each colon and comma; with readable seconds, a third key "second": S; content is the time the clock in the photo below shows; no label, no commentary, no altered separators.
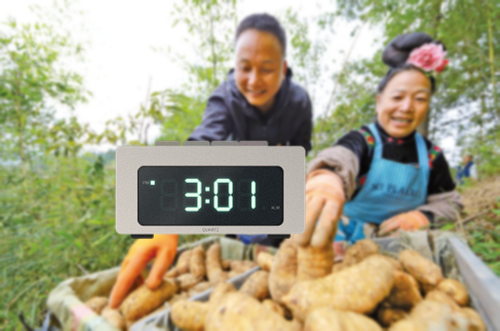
{"hour": 3, "minute": 1}
